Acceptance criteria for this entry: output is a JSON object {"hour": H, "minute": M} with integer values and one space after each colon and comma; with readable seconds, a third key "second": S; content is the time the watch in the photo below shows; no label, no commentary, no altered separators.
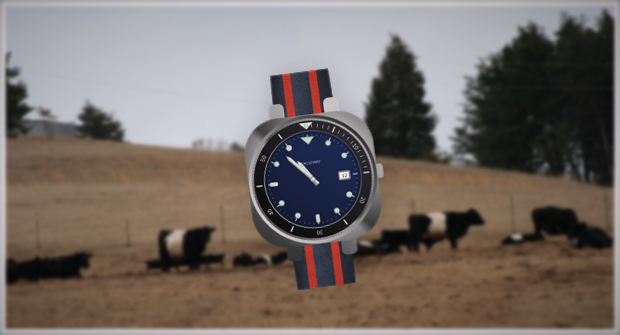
{"hour": 10, "minute": 53}
